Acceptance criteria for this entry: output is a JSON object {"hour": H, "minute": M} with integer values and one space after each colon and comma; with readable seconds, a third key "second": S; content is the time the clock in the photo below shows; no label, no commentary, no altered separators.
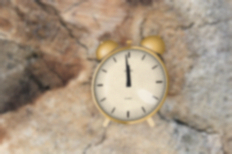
{"hour": 11, "minute": 59}
